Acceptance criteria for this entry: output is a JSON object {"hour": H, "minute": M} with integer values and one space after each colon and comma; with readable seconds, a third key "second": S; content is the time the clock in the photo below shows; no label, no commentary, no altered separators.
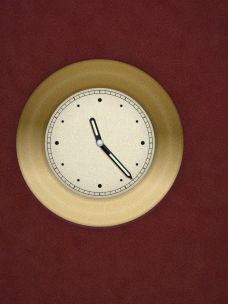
{"hour": 11, "minute": 23}
